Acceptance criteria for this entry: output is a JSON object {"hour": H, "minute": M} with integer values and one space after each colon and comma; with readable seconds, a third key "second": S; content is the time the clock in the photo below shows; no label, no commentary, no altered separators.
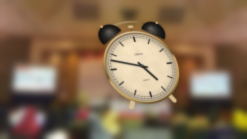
{"hour": 4, "minute": 48}
